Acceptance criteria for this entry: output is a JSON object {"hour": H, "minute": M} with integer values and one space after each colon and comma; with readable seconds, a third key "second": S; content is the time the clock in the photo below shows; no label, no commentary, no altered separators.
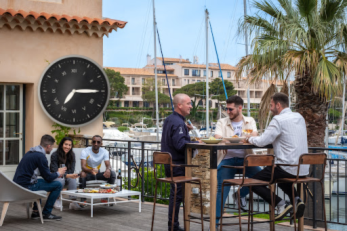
{"hour": 7, "minute": 15}
